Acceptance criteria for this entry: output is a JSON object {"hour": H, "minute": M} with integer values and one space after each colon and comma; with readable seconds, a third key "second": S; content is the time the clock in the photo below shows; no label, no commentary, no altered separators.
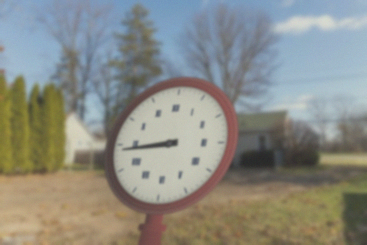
{"hour": 8, "minute": 44}
